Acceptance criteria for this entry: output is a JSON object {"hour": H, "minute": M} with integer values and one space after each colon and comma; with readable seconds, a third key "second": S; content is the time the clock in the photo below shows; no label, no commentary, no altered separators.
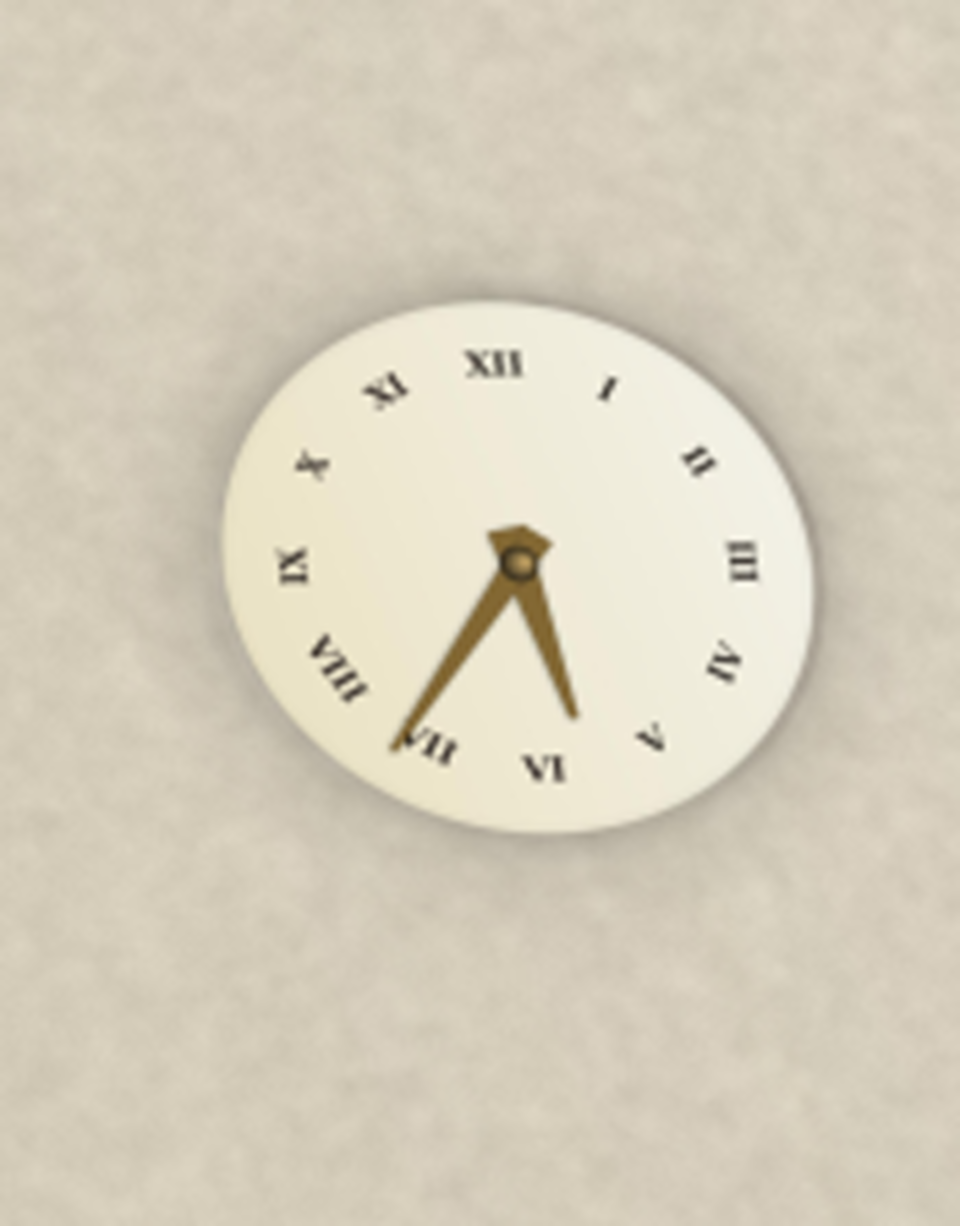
{"hour": 5, "minute": 36}
